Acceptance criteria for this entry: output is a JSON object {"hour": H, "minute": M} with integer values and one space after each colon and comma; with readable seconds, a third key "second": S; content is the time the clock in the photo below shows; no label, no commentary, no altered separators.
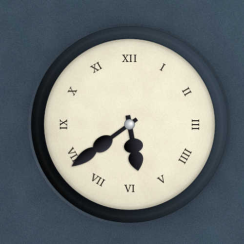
{"hour": 5, "minute": 39}
